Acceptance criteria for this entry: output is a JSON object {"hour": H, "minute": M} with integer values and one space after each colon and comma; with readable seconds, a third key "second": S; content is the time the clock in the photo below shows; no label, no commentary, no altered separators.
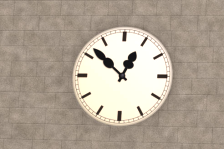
{"hour": 12, "minute": 52}
